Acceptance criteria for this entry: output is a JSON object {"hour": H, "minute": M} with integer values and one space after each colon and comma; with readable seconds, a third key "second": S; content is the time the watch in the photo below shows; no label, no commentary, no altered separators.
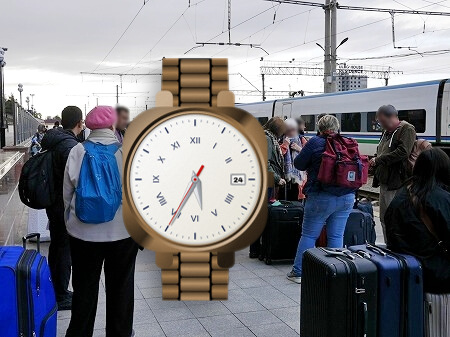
{"hour": 5, "minute": 34, "second": 35}
